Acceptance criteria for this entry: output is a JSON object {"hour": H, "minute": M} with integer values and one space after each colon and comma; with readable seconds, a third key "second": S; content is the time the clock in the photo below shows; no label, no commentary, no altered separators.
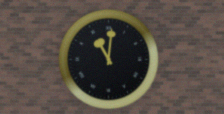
{"hour": 11, "minute": 1}
